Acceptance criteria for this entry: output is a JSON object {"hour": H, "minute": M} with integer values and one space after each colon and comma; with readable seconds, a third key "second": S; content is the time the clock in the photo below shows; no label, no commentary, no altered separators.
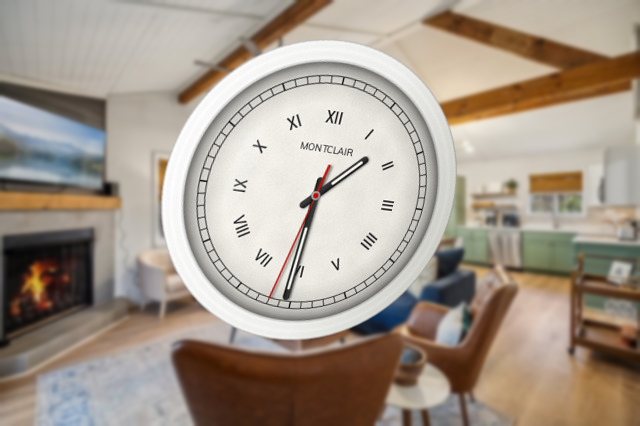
{"hour": 1, "minute": 30, "second": 32}
